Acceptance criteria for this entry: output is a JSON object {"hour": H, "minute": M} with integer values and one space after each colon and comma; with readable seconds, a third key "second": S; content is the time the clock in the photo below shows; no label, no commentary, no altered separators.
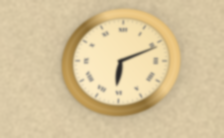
{"hour": 6, "minute": 11}
